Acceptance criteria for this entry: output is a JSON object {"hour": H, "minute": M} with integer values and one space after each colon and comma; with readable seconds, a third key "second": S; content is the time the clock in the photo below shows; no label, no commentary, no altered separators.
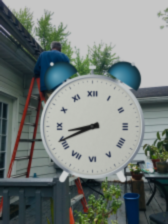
{"hour": 8, "minute": 41}
